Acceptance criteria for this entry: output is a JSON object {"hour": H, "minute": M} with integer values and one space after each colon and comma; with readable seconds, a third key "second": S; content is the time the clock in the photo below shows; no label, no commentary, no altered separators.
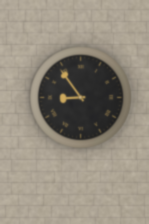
{"hour": 8, "minute": 54}
